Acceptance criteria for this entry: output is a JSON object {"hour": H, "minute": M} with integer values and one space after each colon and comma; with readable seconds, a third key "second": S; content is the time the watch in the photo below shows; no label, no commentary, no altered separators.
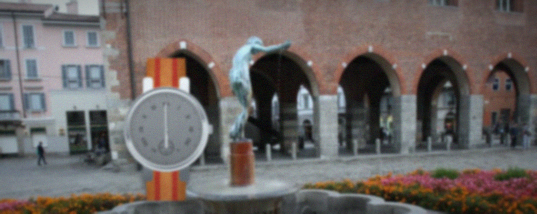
{"hour": 6, "minute": 0}
